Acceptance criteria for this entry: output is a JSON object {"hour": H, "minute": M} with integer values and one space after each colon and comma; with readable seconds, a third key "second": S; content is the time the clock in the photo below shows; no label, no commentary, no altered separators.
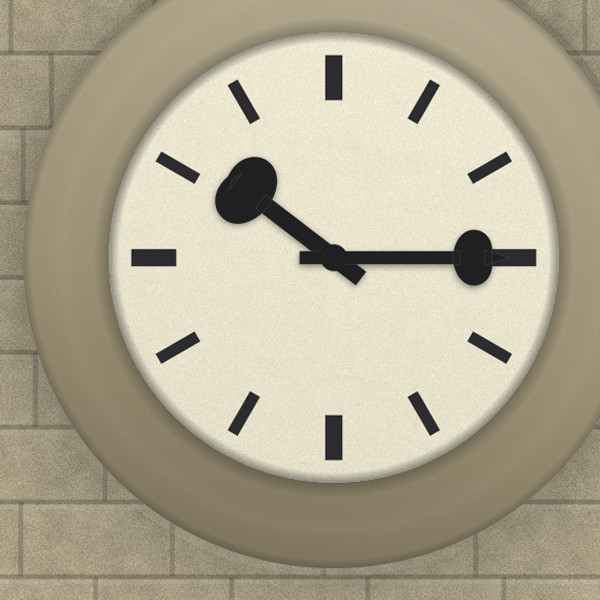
{"hour": 10, "minute": 15}
